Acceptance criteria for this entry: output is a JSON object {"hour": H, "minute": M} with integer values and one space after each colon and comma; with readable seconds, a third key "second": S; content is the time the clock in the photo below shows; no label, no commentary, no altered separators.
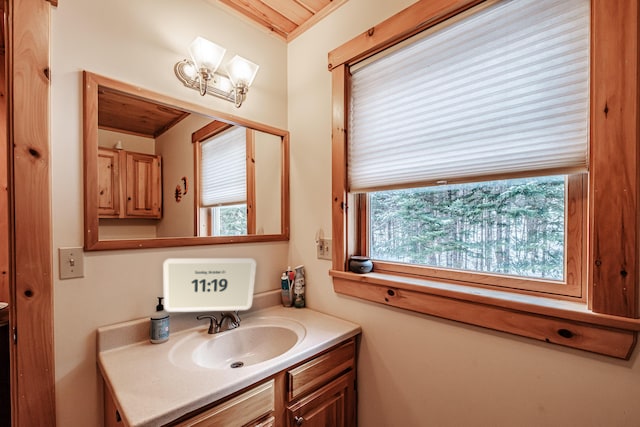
{"hour": 11, "minute": 19}
